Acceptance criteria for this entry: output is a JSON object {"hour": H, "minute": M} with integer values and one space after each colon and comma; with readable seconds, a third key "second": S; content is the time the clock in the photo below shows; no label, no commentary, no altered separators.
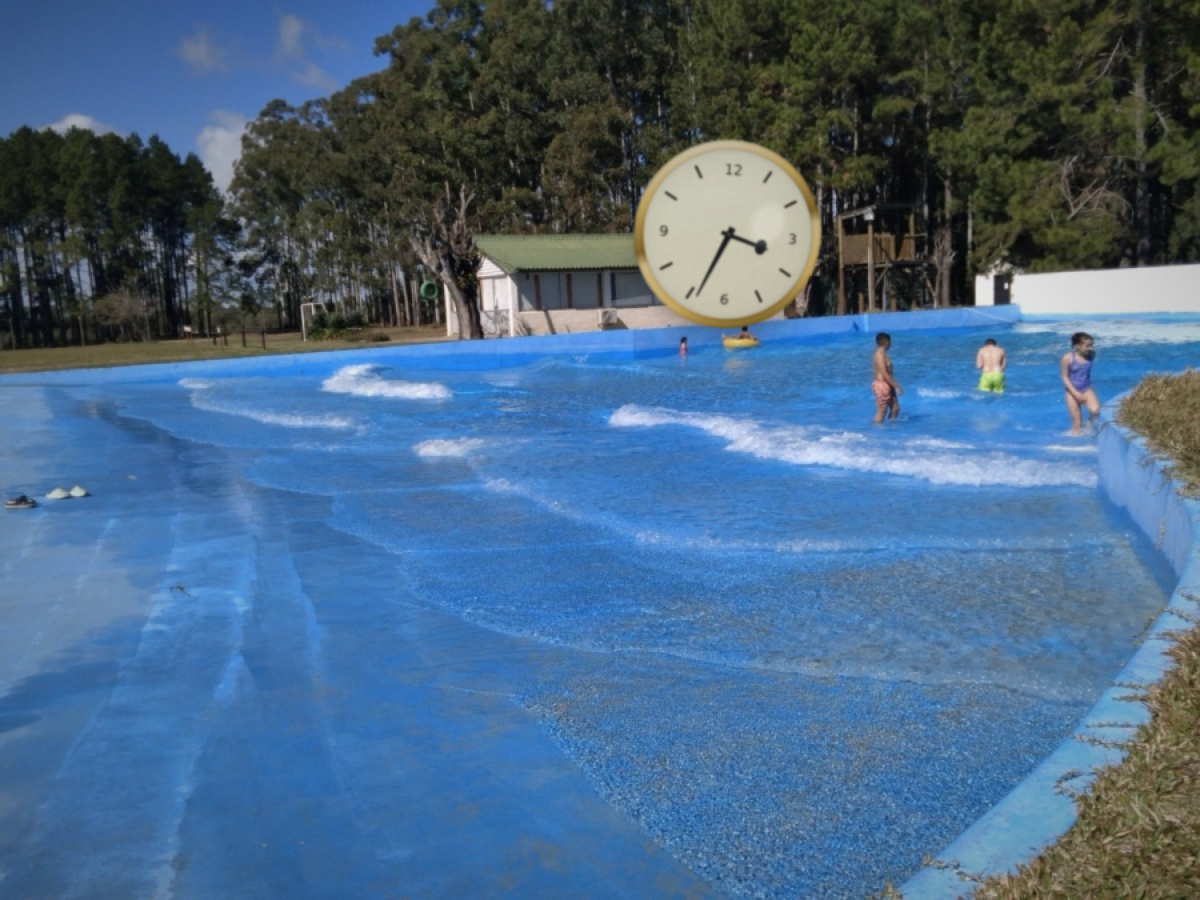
{"hour": 3, "minute": 34}
